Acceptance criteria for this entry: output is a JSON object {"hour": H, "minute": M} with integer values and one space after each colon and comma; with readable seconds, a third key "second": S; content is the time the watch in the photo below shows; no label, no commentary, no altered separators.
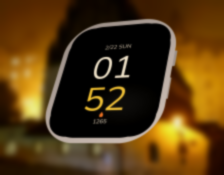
{"hour": 1, "minute": 52}
